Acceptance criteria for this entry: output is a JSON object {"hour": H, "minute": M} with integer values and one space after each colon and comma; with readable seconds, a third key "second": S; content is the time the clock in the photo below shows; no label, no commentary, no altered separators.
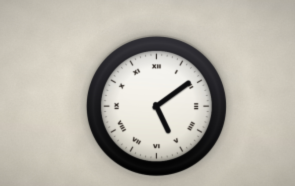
{"hour": 5, "minute": 9}
